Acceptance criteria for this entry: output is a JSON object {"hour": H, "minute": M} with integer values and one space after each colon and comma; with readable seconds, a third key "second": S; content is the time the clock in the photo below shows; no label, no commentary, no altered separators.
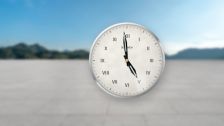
{"hour": 4, "minute": 59}
